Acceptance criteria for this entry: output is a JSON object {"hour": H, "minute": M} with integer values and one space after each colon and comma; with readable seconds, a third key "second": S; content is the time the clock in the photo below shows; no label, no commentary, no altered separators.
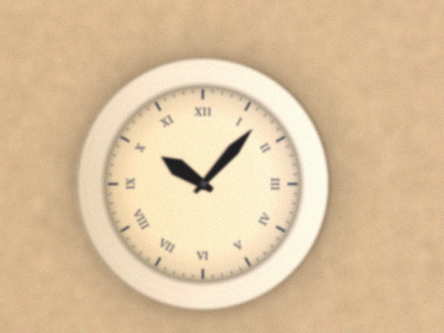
{"hour": 10, "minute": 7}
